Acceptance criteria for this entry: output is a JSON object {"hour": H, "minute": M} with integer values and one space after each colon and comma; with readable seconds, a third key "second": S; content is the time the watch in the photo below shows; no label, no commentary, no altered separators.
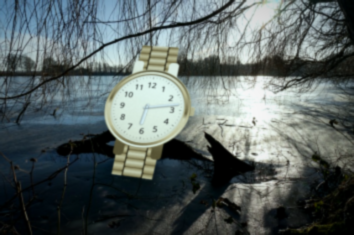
{"hour": 6, "minute": 13}
